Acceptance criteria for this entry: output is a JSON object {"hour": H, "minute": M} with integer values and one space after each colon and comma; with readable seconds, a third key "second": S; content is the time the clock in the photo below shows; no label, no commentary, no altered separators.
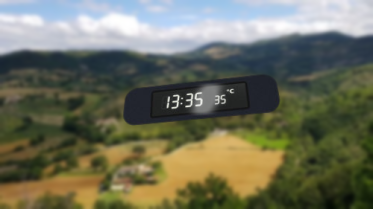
{"hour": 13, "minute": 35}
